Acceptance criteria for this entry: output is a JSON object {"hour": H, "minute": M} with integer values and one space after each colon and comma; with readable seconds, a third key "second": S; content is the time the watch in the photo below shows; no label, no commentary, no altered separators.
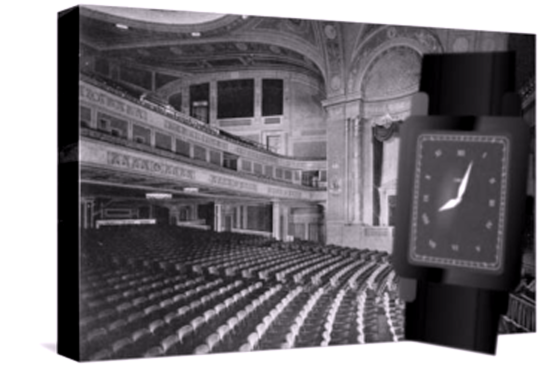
{"hour": 8, "minute": 3}
